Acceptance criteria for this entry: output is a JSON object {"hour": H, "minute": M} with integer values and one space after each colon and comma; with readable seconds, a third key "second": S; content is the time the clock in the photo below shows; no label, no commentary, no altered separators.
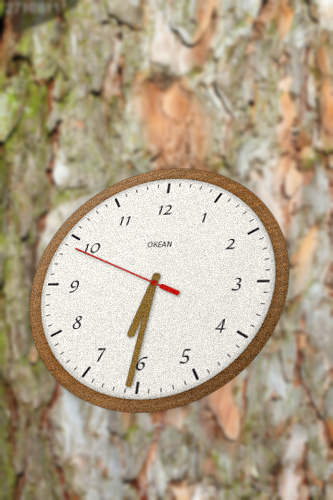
{"hour": 6, "minute": 30, "second": 49}
